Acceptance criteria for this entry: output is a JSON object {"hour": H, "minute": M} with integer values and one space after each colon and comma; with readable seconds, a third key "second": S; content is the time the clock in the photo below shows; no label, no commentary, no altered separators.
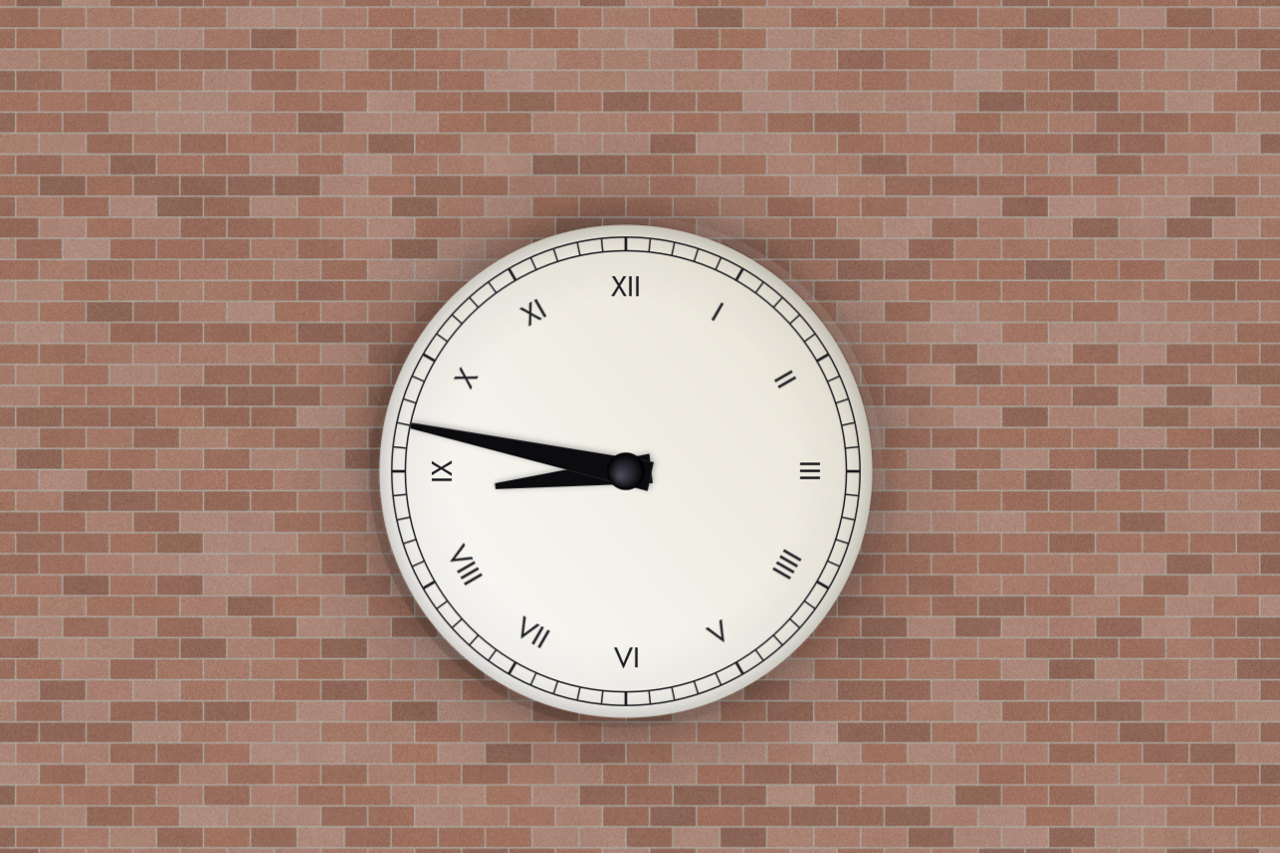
{"hour": 8, "minute": 47}
